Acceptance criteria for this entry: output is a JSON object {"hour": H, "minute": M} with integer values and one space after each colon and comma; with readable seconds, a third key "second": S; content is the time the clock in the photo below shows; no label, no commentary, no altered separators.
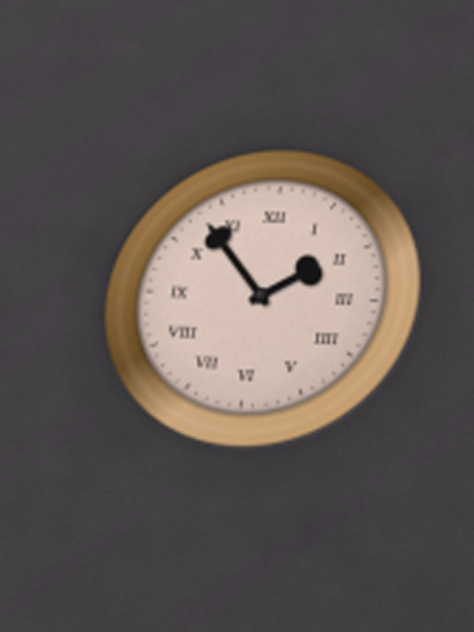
{"hour": 1, "minute": 53}
